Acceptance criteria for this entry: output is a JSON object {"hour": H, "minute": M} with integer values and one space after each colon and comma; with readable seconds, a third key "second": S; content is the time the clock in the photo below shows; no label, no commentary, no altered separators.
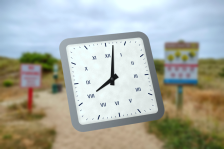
{"hour": 8, "minute": 2}
